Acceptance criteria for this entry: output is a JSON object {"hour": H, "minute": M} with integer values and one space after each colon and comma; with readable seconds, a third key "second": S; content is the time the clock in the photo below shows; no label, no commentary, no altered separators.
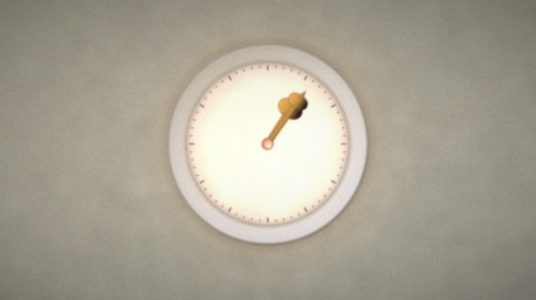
{"hour": 1, "minute": 6}
